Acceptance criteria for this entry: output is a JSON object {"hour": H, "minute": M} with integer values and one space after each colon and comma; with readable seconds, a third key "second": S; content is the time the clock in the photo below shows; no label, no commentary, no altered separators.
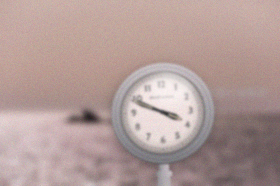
{"hour": 3, "minute": 49}
